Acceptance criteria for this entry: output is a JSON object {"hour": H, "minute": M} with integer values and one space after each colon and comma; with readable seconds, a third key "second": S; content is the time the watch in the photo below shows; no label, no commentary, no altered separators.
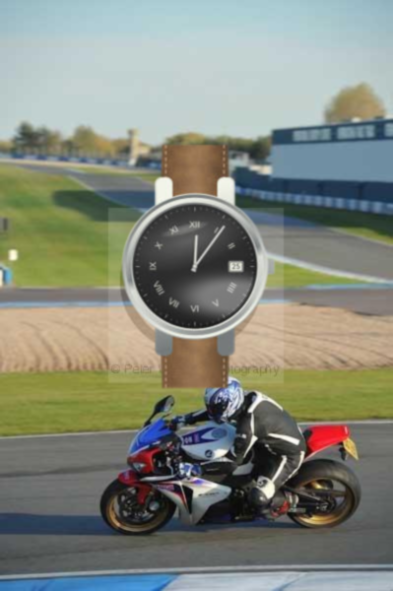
{"hour": 12, "minute": 6}
